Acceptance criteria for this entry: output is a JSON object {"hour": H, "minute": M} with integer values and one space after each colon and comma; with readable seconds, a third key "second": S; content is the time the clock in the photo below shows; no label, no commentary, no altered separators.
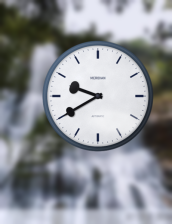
{"hour": 9, "minute": 40}
